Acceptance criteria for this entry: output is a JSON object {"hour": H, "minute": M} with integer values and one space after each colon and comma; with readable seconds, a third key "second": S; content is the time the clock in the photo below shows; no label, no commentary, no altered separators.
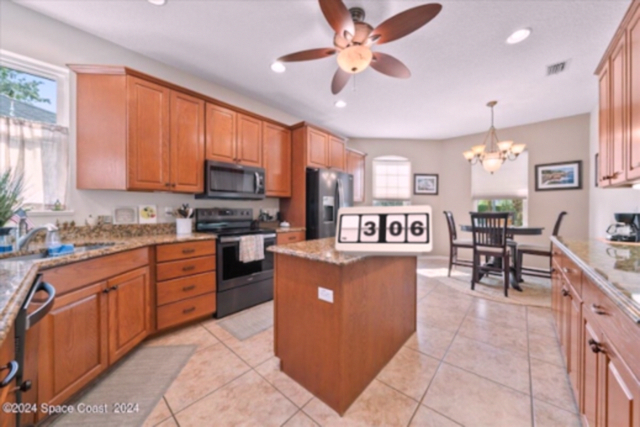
{"hour": 3, "minute": 6}
